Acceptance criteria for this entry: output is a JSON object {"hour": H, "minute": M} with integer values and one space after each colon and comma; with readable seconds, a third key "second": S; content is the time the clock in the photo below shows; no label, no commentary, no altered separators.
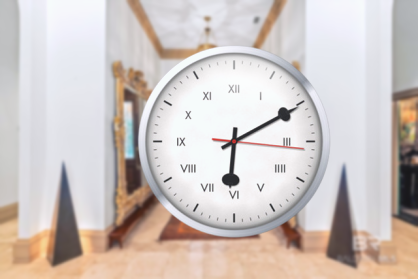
{"hour": 6, "minute": 10, "second": 16}
